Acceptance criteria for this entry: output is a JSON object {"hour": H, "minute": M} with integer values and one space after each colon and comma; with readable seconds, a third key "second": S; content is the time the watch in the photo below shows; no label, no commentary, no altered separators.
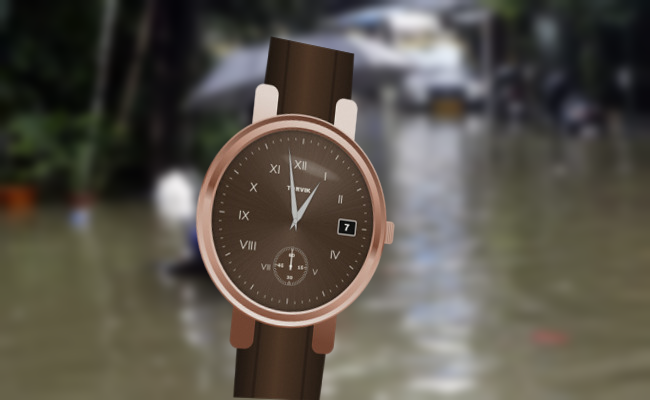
{"hour": 12, "minute": 58}
